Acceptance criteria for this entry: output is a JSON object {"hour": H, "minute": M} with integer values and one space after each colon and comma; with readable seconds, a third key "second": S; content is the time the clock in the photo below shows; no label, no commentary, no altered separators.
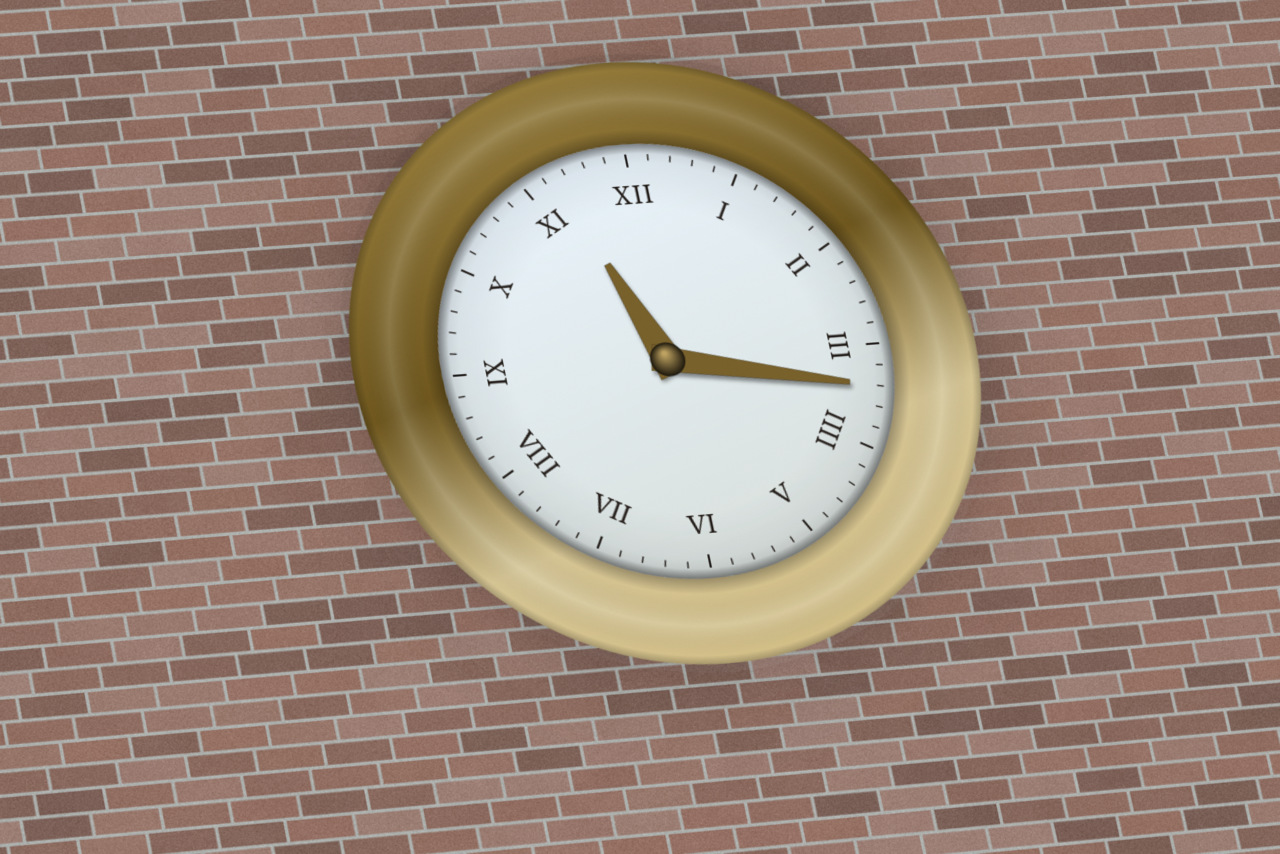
{"hour": 11, "minute": 17}
